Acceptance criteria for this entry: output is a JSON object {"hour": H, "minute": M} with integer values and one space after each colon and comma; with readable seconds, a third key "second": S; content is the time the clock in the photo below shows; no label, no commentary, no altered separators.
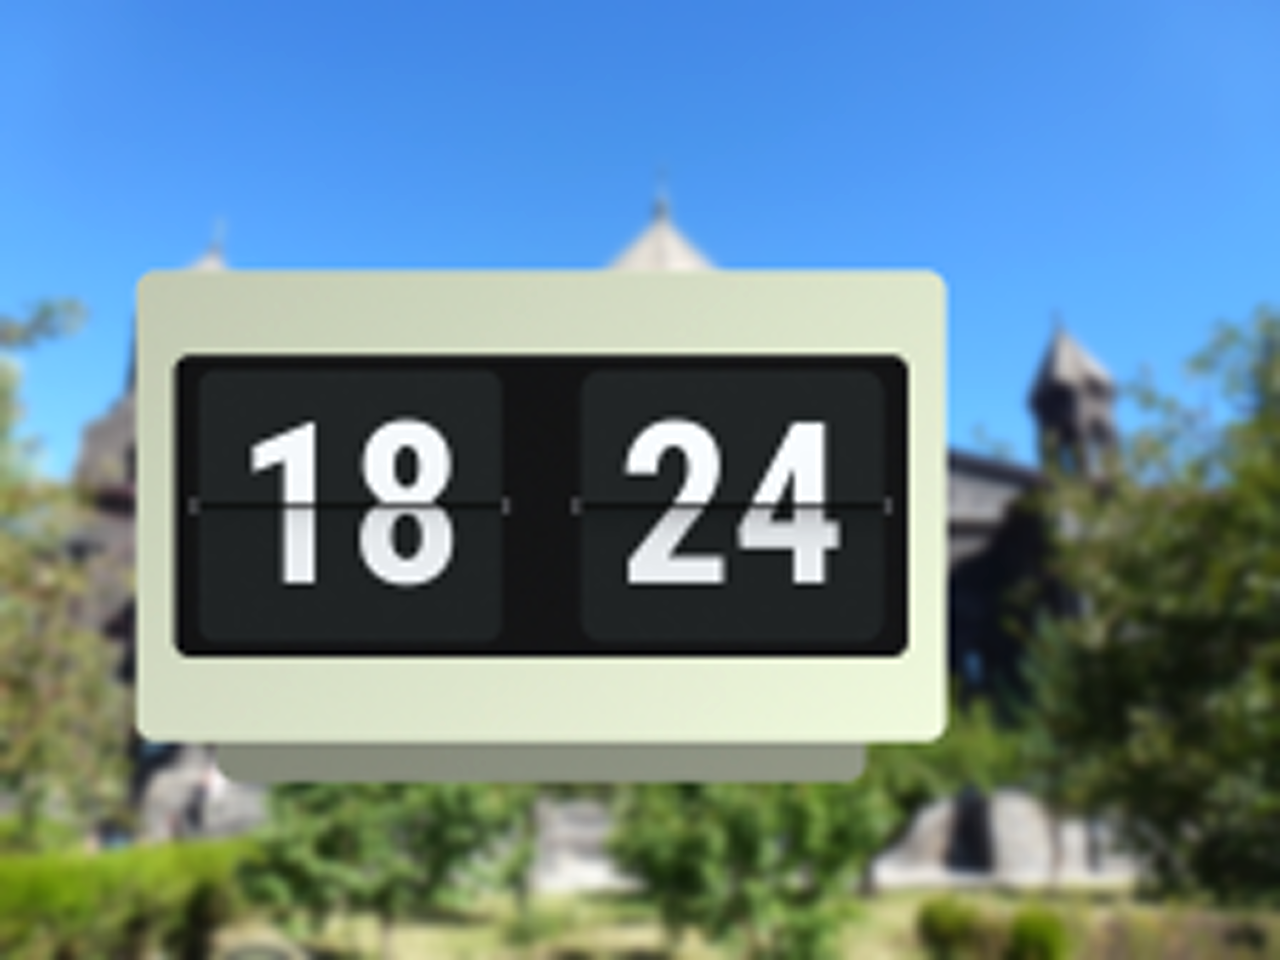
{"hour": 18, "minute": 24}
